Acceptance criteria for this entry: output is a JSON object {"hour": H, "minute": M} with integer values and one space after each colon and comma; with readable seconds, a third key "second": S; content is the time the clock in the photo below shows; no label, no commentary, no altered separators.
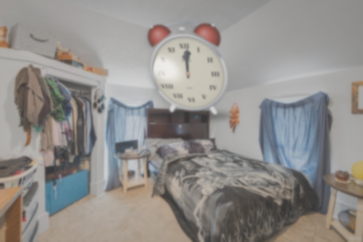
{"hour": 12, "minute": 1}
